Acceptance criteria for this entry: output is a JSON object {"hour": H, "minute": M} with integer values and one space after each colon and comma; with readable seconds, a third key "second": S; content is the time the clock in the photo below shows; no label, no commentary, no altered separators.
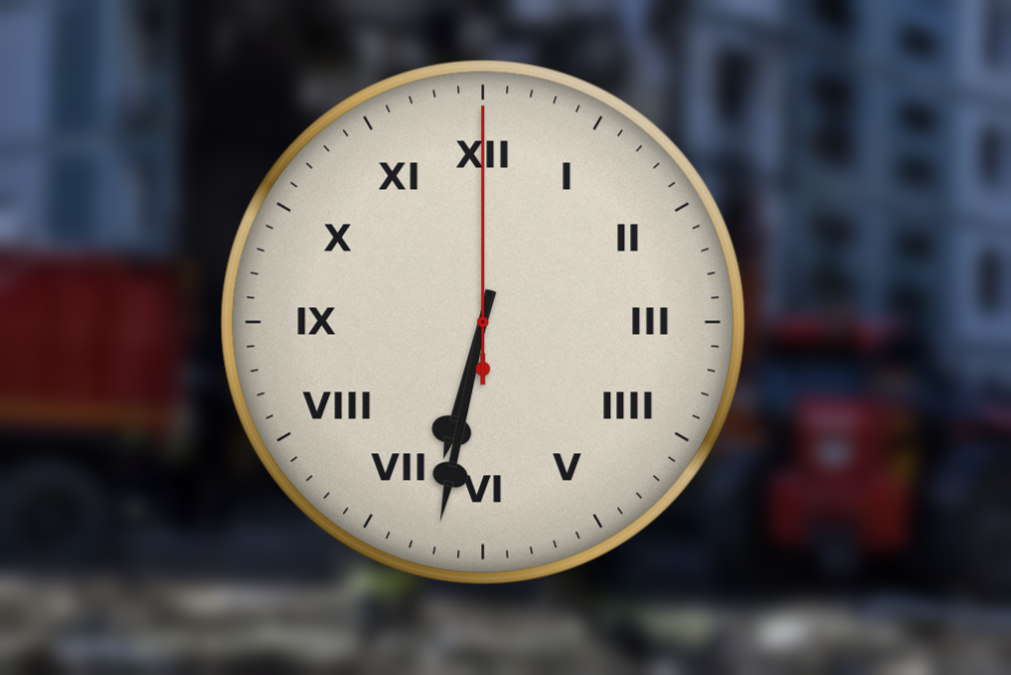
{"hour": 6, "minute": 32, "second": 0}
